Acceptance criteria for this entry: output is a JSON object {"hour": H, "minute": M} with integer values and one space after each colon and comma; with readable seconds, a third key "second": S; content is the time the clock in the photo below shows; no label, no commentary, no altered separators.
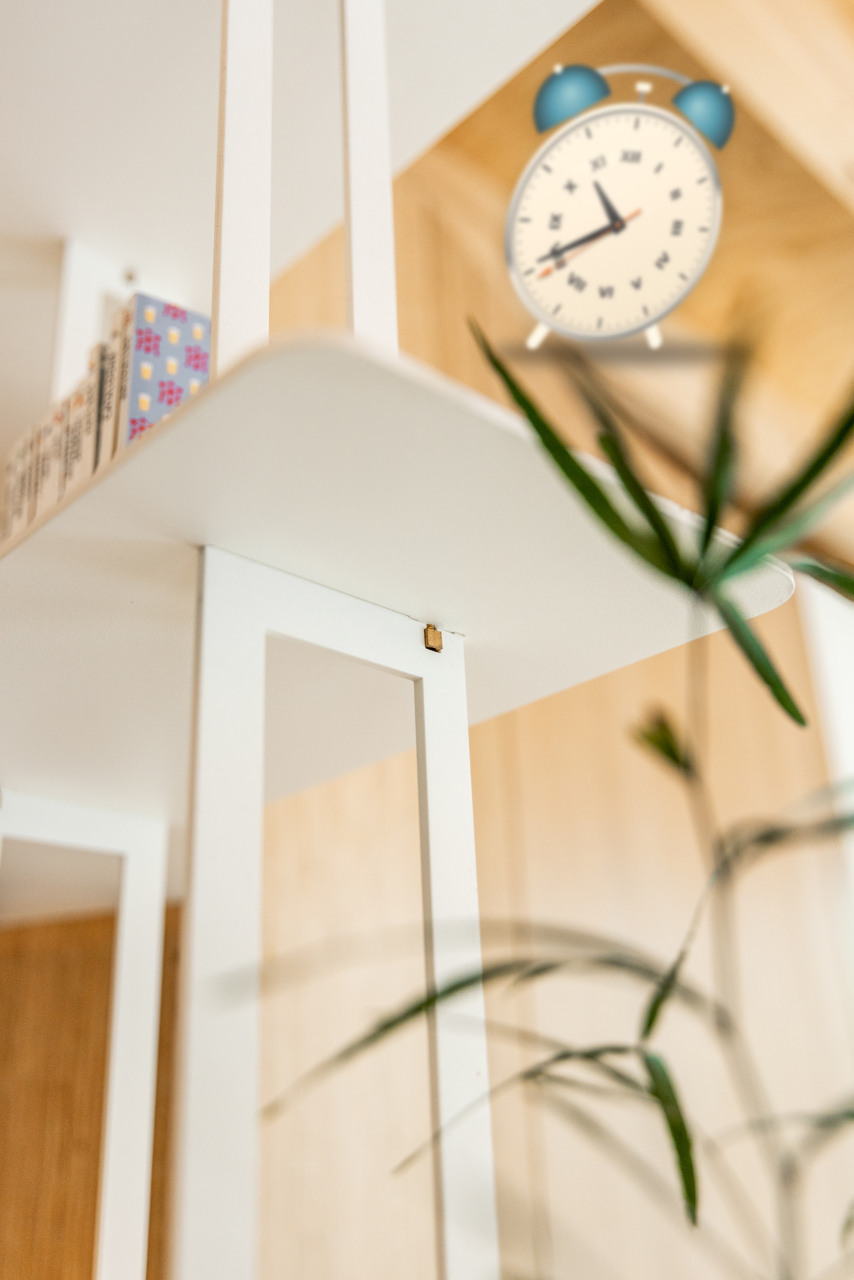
{"hour": 10, "minute": 40, "second": 39}
